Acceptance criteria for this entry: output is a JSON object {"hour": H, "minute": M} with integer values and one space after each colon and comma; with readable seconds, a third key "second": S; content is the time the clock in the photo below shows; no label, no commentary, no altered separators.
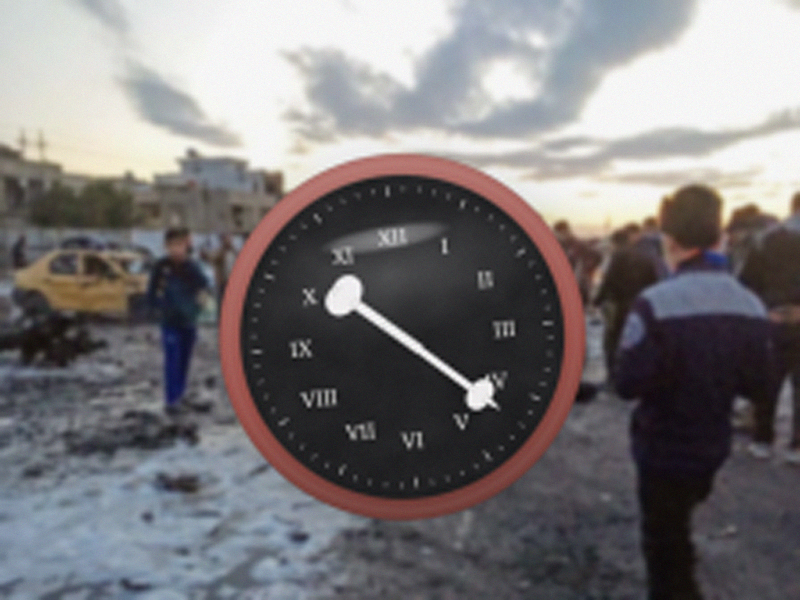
{"hour": 10, "minute": 22}
